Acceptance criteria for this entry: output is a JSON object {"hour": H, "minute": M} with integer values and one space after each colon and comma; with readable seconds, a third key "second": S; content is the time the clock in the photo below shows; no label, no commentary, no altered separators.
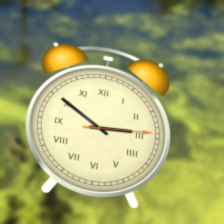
{"hour": 2, "minute": 50, "second": 14}
